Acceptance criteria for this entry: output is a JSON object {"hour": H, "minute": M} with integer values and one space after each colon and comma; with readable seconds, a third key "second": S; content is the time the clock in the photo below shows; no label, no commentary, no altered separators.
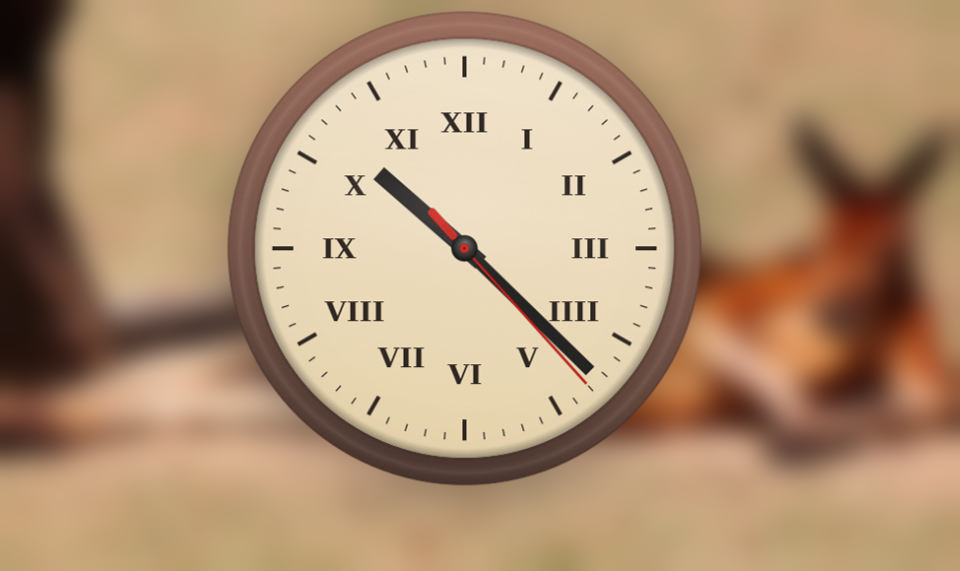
{"hour": 10, "minute": 22, "second": 23}
